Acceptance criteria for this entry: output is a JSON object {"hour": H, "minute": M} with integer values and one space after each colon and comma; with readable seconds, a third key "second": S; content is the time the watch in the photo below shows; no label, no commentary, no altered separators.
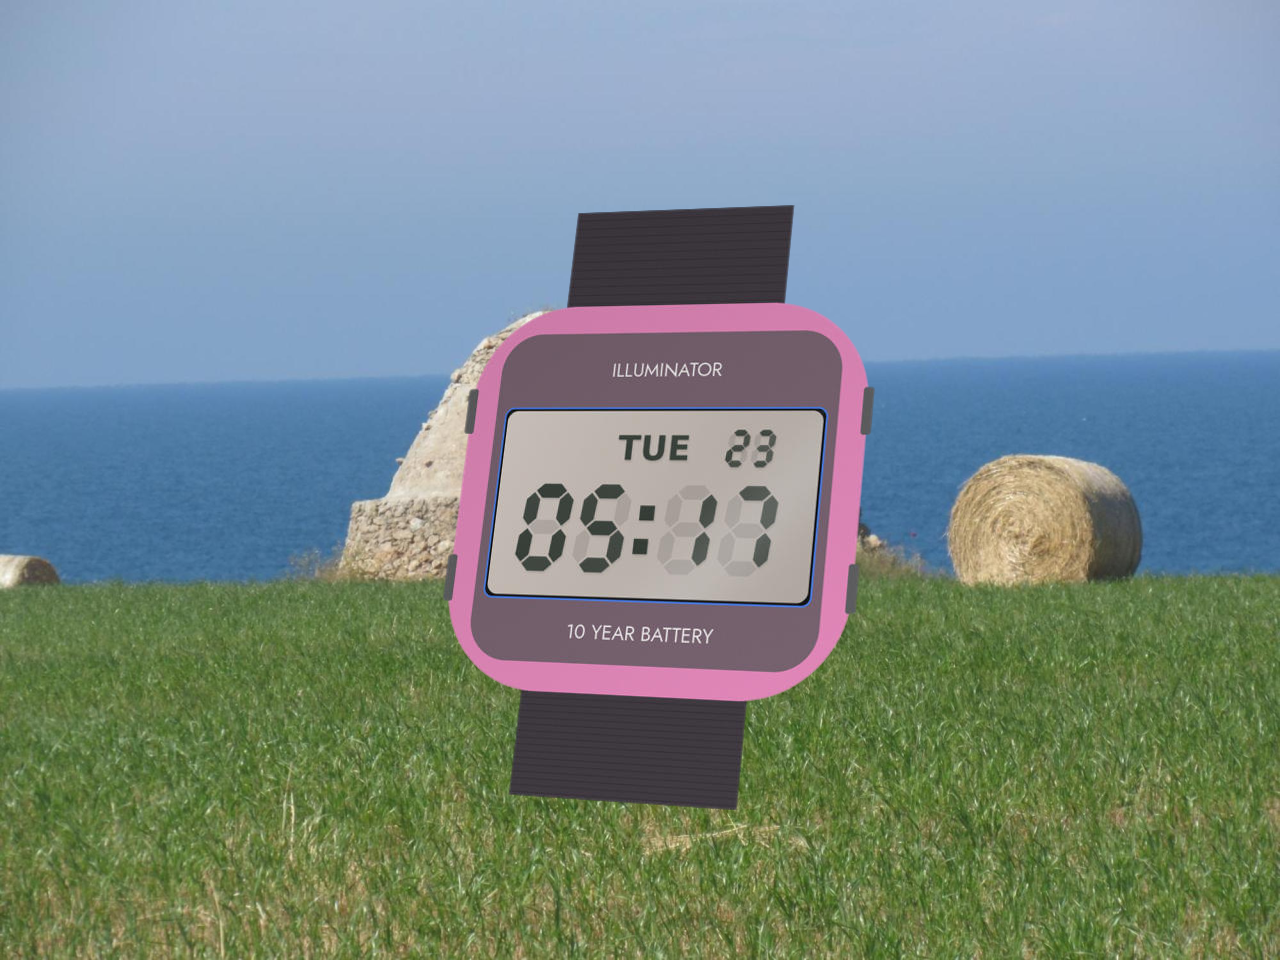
{"hour": 5, "minute": 17}
